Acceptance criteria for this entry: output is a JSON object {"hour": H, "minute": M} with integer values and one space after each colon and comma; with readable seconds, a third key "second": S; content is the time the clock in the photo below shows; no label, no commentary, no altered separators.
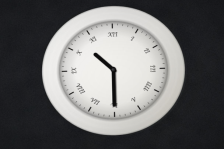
{"hour": 10, "minute": 30}
